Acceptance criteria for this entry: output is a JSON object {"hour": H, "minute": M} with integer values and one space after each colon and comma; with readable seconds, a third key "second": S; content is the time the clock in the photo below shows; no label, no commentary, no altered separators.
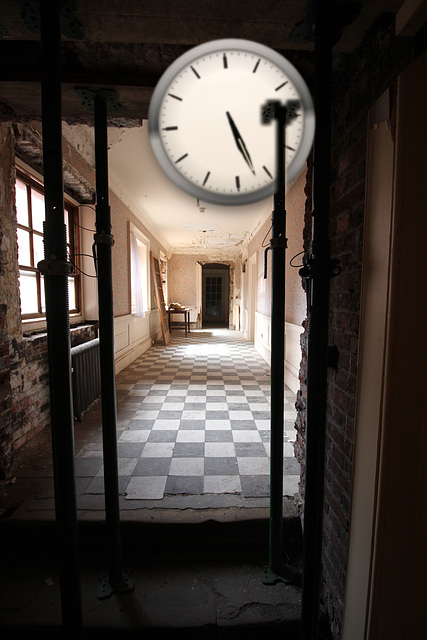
{"hour": 5, "minute": 27}
